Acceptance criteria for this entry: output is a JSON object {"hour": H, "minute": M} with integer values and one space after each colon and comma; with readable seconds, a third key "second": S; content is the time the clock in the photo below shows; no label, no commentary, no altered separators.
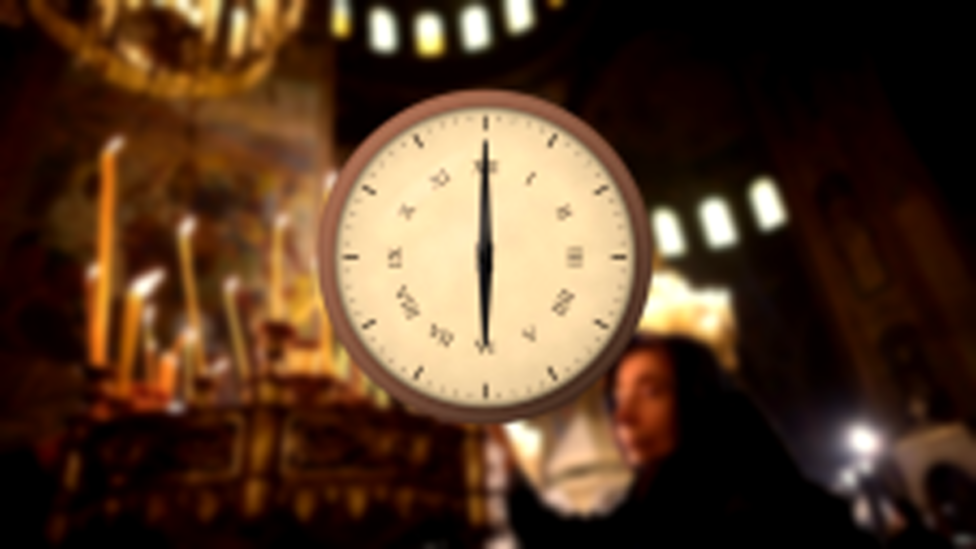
{"hour": 6, "minute": 0}
